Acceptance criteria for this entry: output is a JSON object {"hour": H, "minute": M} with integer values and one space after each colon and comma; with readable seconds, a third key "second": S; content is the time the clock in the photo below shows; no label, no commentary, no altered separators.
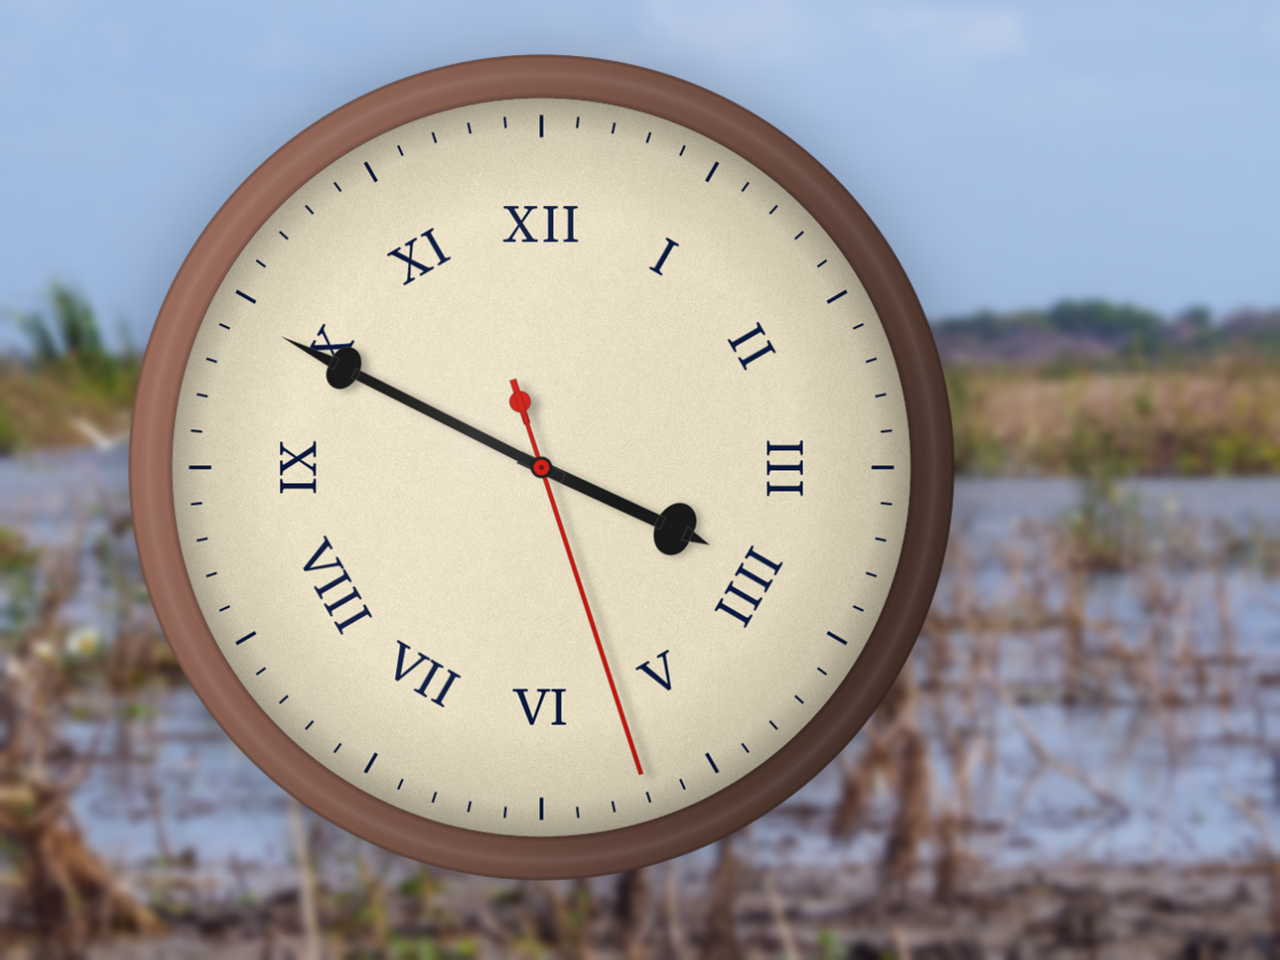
{"hour": 3, "minute": 49, "second": 27}
